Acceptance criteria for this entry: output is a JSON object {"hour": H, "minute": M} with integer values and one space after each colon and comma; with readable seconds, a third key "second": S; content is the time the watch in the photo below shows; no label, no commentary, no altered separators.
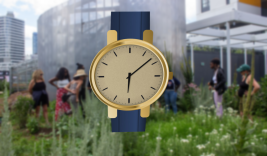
{"hour": 6, "minute": 8}
